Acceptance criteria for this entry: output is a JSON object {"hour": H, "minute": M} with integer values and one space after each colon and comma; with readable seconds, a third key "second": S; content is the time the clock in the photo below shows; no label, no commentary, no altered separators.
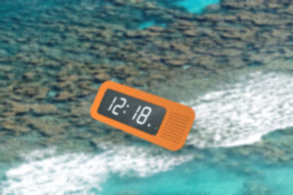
{"hour": 12, "minute": 18}
